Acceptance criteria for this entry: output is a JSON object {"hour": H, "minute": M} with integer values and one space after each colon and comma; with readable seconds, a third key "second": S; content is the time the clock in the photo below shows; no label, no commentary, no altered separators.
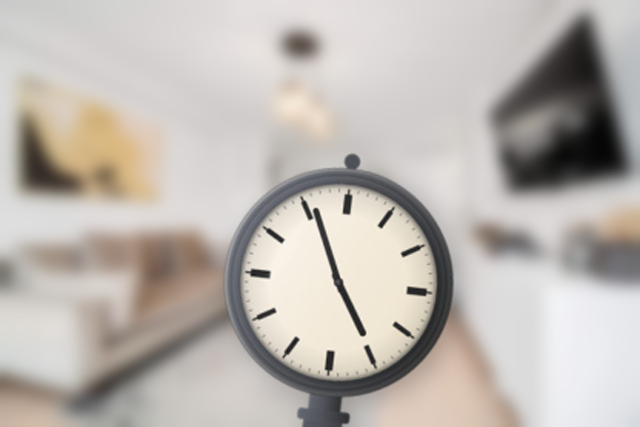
{"hour": 4, "minute": 56}
